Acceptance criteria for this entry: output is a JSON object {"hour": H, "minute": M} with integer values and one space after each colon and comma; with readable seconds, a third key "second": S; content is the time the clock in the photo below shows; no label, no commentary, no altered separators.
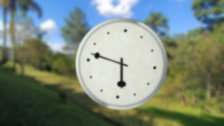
{"hour": 5, "minute": 47}
